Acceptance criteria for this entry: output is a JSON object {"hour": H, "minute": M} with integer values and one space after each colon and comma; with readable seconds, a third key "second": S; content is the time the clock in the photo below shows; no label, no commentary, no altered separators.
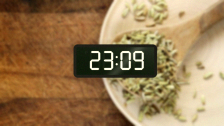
{"hour": 23, "minute": 9}
